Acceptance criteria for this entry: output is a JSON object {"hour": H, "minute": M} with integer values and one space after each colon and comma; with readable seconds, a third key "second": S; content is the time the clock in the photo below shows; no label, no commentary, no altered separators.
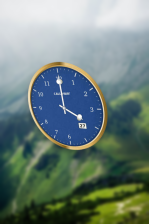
{"hour": 4, "minute": 0}
